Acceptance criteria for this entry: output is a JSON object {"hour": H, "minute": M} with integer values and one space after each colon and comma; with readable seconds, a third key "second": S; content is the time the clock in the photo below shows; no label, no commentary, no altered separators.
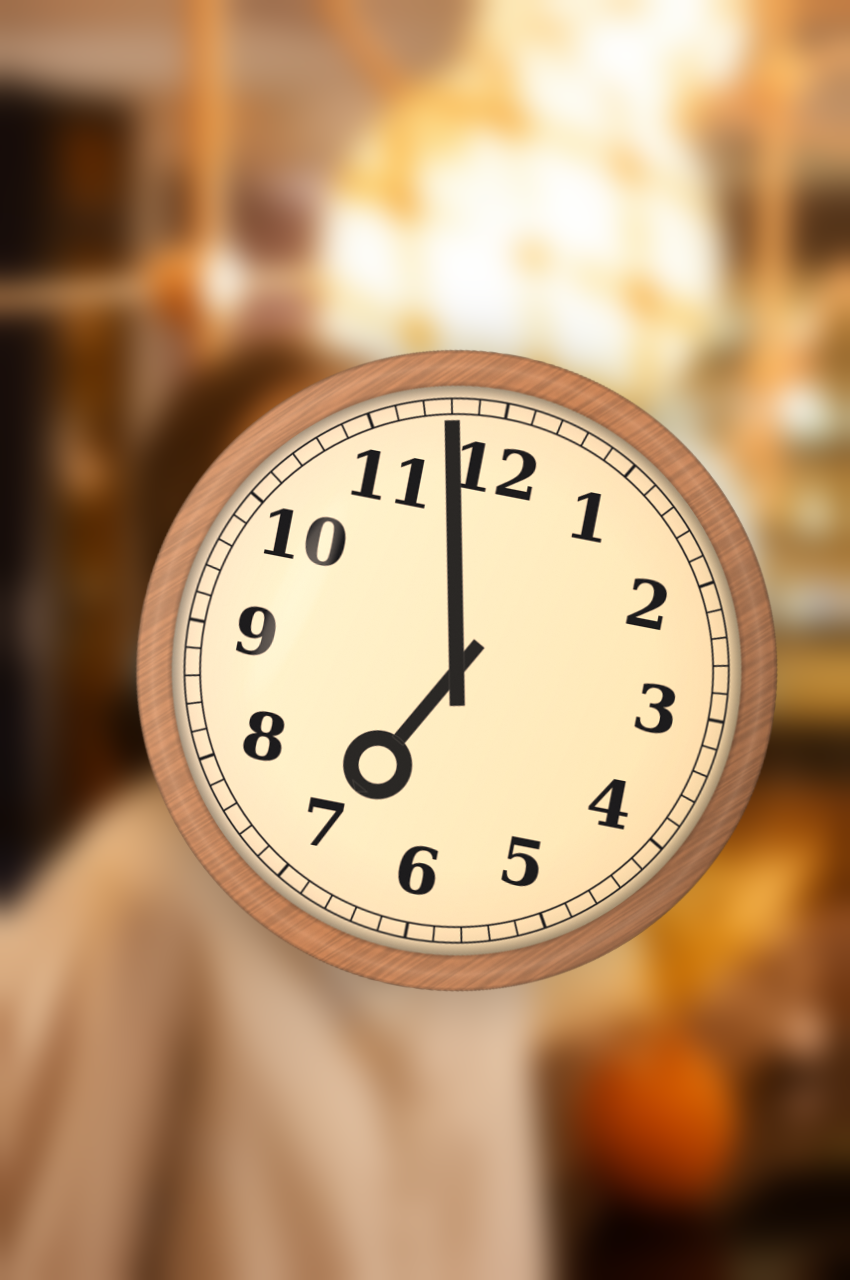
{"hour": 6, "minute": 58}
